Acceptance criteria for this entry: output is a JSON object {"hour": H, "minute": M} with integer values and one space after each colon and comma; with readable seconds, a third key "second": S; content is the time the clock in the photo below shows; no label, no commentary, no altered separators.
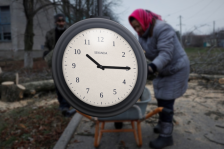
{"hour": 10, "minute": 15}
